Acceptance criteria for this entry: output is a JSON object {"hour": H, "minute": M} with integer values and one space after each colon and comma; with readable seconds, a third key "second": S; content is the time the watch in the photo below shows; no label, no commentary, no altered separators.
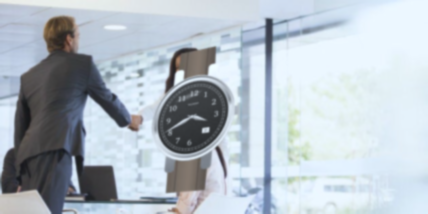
{"hour": 3, "minute": 41}
